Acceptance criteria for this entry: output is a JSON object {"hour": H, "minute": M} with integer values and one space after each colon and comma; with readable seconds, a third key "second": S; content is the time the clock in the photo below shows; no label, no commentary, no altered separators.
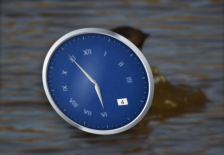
{"hour": 5, "minute": 55}
